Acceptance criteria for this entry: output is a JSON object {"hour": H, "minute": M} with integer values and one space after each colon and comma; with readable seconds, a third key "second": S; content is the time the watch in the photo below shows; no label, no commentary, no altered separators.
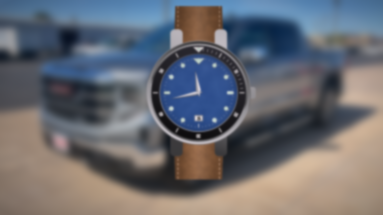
{"hour": 11, "minute": 43}
